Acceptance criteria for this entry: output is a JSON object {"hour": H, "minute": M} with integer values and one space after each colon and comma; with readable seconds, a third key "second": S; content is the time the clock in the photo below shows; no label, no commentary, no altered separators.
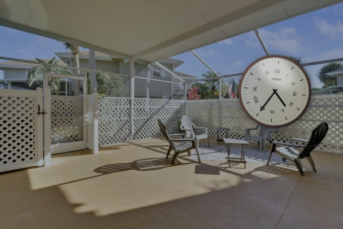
{"hour": 4, "minute": 35}
